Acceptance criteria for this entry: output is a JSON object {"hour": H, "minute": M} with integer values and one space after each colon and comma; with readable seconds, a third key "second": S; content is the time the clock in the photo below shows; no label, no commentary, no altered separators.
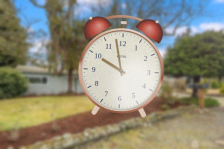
{"hour": 9, "minute": 58}
